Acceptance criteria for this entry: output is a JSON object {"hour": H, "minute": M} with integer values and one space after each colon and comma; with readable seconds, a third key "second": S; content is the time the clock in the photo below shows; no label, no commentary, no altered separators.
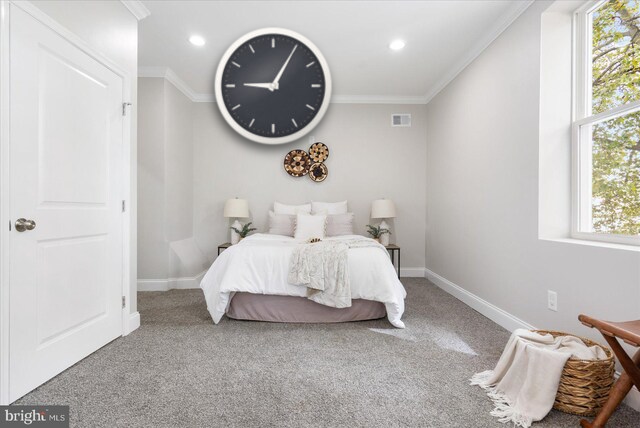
{"hour": 9, "minute": 5}
